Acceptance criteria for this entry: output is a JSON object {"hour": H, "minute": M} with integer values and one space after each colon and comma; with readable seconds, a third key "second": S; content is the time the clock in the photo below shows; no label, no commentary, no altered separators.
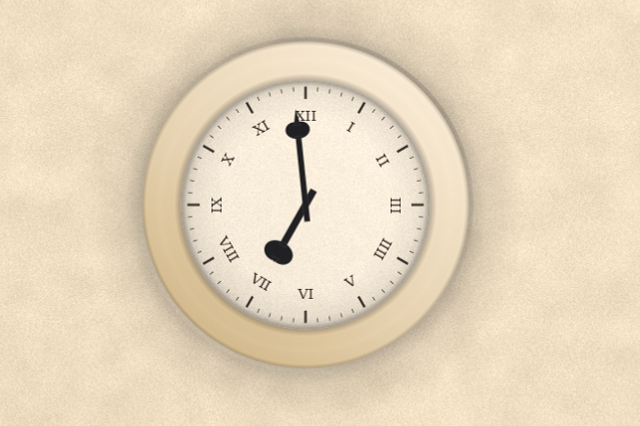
{"hour": 6, "minute": 59}
